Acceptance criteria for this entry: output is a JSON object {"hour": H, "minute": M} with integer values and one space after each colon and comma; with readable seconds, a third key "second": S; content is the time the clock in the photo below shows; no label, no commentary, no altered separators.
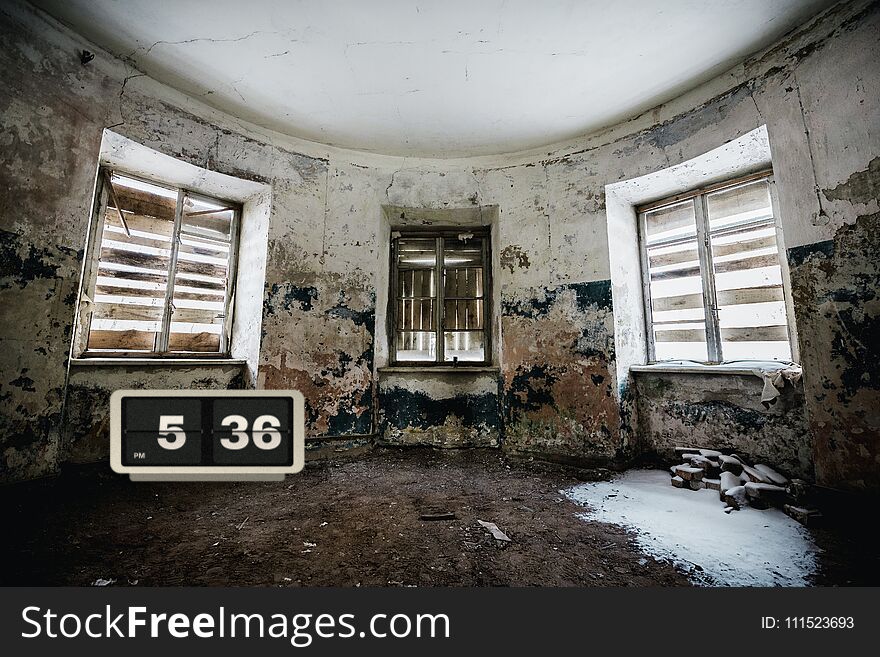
{"hour": 5, "minute": 36}
